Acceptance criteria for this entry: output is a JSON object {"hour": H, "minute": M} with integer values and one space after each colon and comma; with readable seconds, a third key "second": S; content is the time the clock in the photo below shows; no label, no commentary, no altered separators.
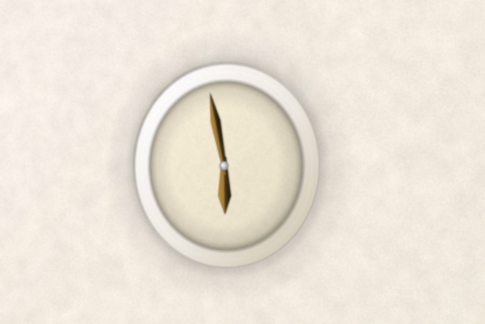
{"hour": 5, "minute": 58}
